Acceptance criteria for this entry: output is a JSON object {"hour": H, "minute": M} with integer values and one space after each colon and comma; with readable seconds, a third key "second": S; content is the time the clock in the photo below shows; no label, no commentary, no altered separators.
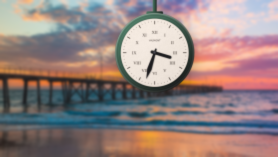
{"hour": 3, "minute": 33}
